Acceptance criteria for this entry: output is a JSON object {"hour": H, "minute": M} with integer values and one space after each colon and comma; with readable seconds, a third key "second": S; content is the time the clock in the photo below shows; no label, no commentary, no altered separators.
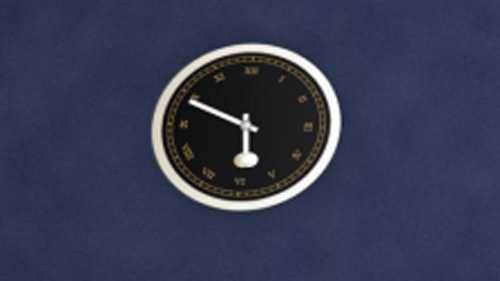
{"hour": 5, "minute": 49}
